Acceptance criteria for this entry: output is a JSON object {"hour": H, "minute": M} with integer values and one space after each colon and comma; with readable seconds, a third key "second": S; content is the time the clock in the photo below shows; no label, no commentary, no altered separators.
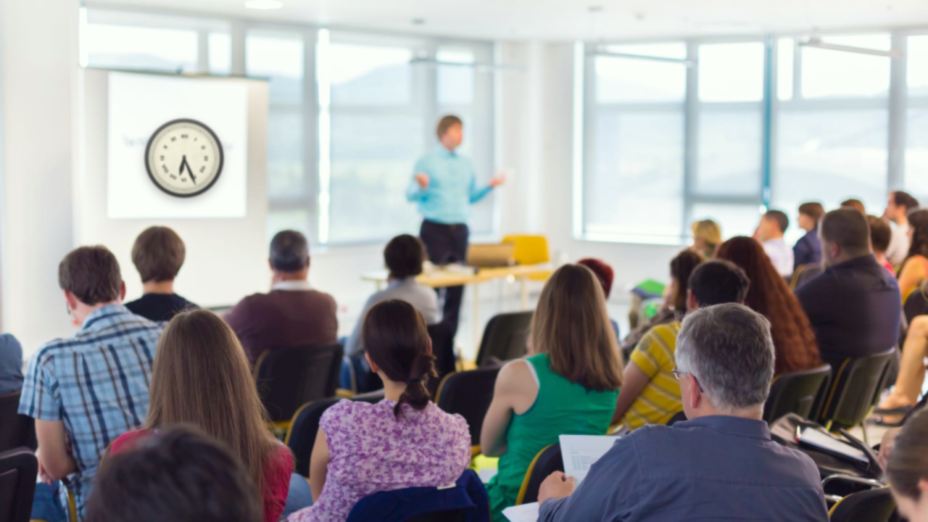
{"hour": 6, "minute": 26}
